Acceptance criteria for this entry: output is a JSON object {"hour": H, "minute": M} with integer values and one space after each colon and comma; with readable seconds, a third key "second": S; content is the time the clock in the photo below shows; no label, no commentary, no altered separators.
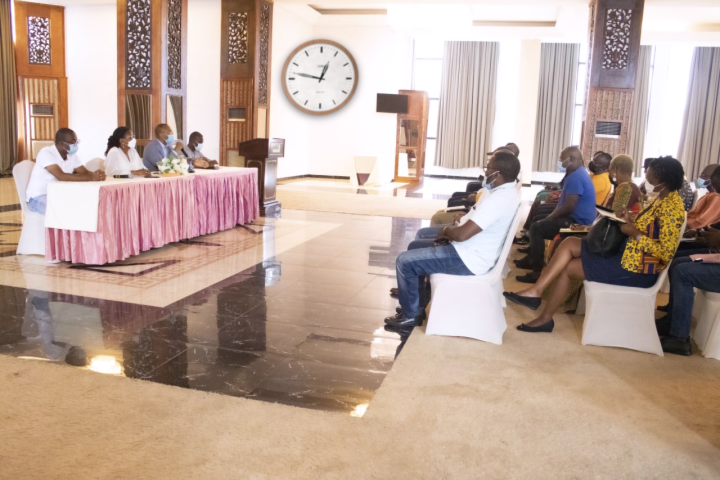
{"hour": 12, "minute": 47}
